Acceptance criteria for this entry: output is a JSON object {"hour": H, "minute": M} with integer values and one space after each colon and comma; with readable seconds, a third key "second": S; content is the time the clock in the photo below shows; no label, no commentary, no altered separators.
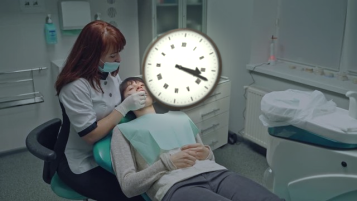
{"hour": 3, "minute": 18}
